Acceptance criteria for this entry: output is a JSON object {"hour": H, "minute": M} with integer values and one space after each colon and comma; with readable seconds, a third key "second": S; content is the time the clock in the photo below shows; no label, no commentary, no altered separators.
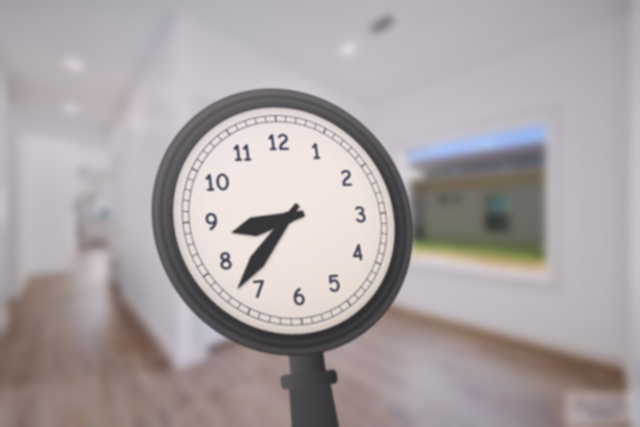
{"hour": 8, "minute": 37}
